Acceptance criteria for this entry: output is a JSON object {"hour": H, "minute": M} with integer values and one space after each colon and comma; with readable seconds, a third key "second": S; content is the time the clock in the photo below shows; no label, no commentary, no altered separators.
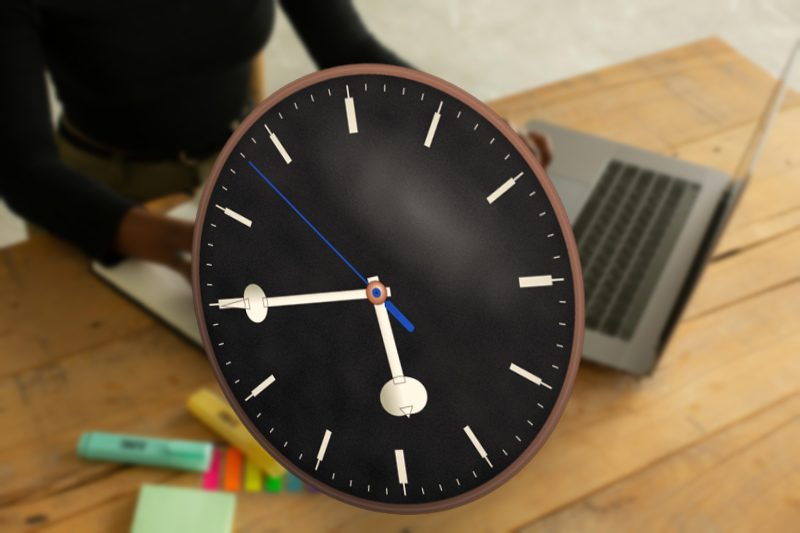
{"hour": 5, "minute": 44, "second": 53}
